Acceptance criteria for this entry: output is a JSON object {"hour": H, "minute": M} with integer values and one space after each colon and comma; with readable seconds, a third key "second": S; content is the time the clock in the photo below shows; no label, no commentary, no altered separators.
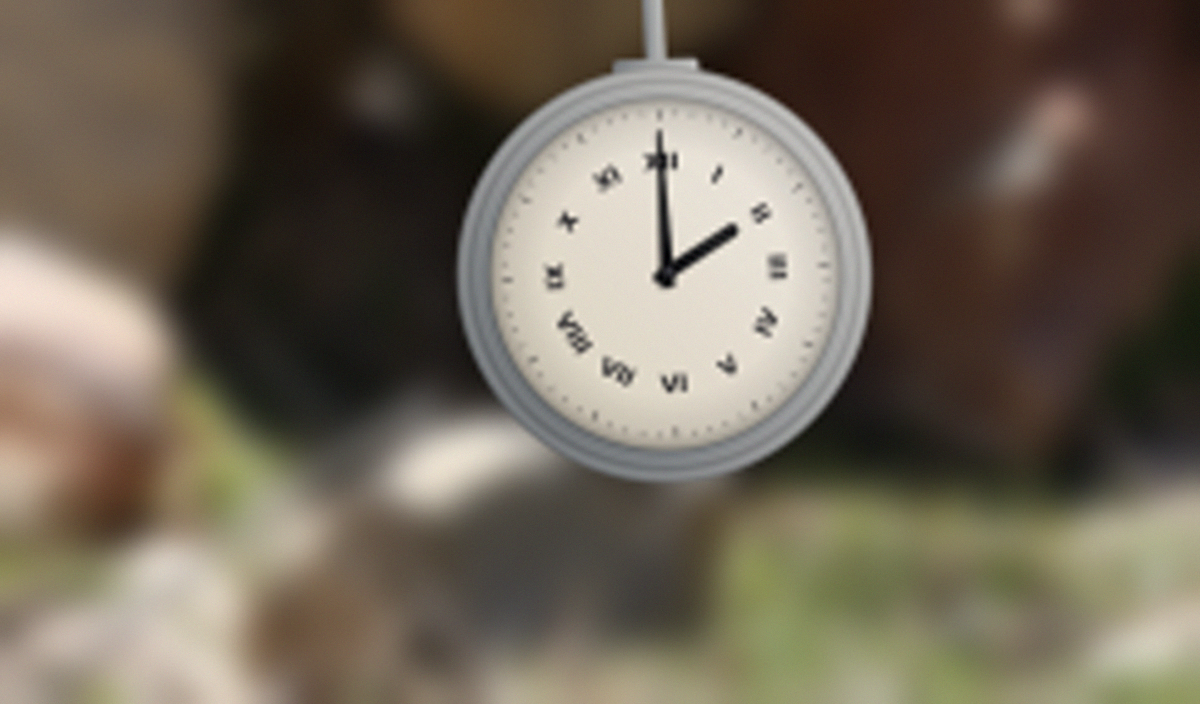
{"hour": 2, "minute": 0}
